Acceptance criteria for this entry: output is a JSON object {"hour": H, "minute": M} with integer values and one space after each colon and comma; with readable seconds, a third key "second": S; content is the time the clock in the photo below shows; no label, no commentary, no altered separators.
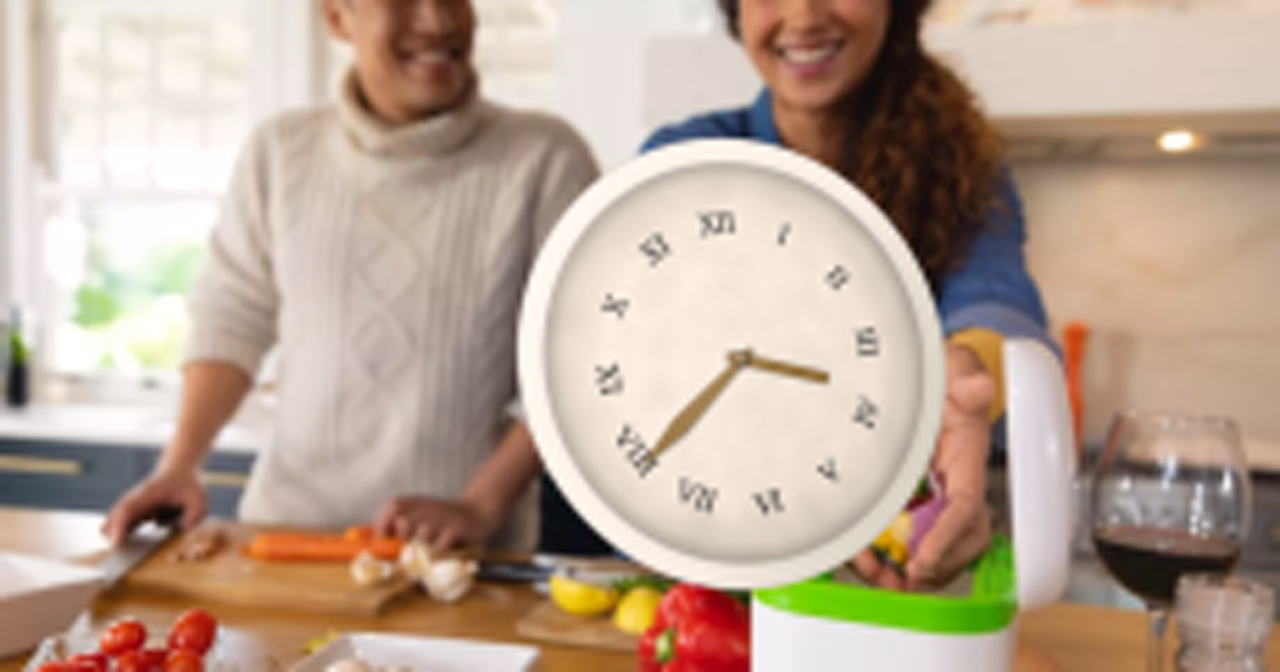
{"hour": 3, "minute": 39}
